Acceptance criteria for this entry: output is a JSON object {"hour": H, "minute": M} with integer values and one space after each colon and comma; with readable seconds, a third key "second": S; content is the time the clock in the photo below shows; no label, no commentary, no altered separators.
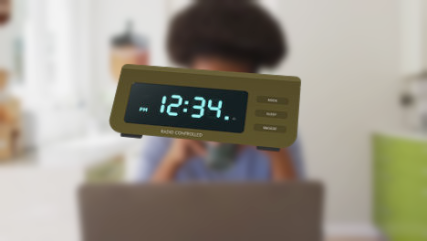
{"hour": 12, "minute": 34}
